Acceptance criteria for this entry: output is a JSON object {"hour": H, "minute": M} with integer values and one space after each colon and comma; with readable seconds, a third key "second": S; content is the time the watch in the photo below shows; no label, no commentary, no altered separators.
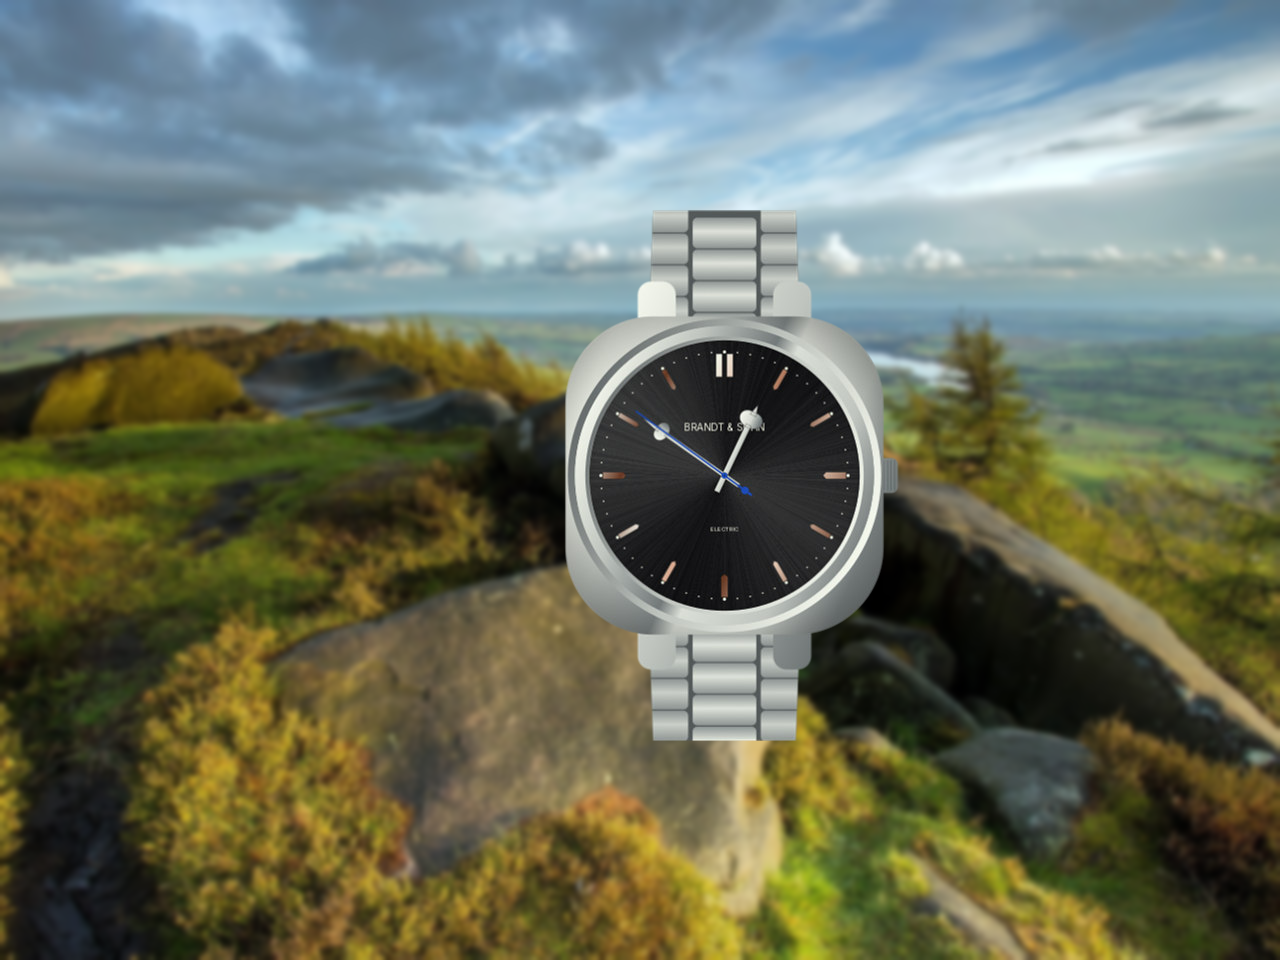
{"hour": 12, "minute": 50, "second": 51}
